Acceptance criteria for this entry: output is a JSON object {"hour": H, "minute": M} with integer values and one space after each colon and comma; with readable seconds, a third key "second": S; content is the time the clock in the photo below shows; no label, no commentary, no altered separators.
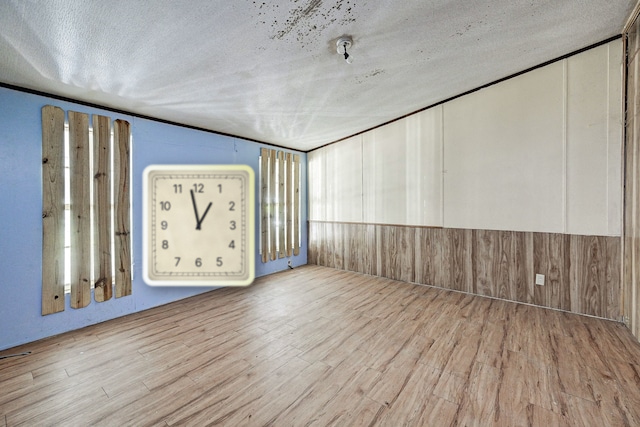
{"hour": 12, "minute": 58}
